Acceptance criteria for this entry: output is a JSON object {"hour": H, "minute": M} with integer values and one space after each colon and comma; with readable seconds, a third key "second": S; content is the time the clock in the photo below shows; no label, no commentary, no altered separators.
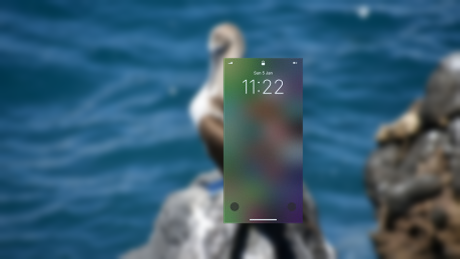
{"hour": 11, "minute": 22}
